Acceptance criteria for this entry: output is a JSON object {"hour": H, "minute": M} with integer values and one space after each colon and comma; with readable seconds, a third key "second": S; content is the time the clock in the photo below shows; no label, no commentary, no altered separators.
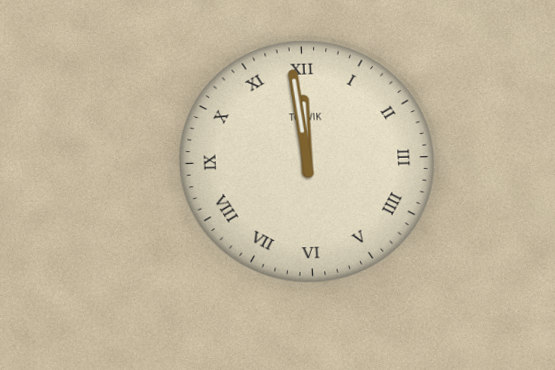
{"hour": 11, "minute": 59}
